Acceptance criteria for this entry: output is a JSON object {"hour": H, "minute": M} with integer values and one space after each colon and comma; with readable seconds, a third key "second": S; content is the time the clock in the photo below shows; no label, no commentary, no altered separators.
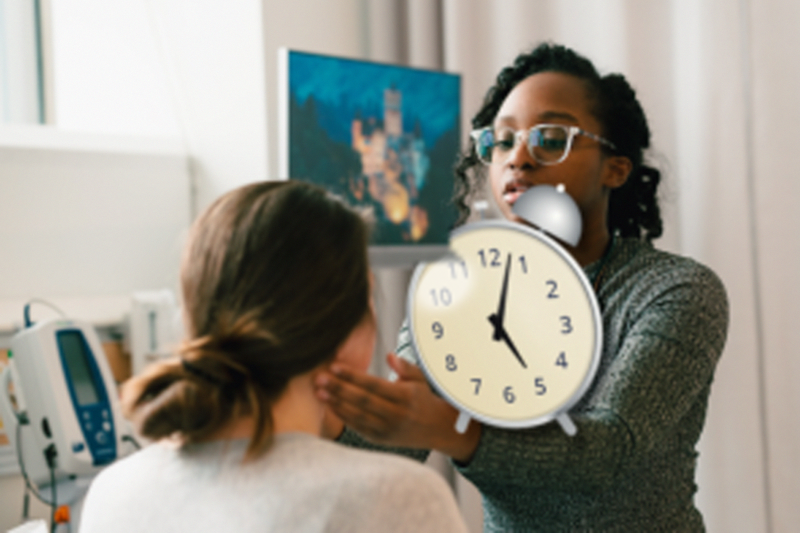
{"hour": 5, "minute": 3}
